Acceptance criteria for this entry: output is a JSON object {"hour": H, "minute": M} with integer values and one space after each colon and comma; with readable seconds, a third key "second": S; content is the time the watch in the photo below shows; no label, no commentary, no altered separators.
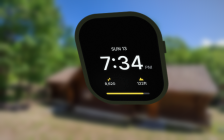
{"hour": 7, "minute": 34}
